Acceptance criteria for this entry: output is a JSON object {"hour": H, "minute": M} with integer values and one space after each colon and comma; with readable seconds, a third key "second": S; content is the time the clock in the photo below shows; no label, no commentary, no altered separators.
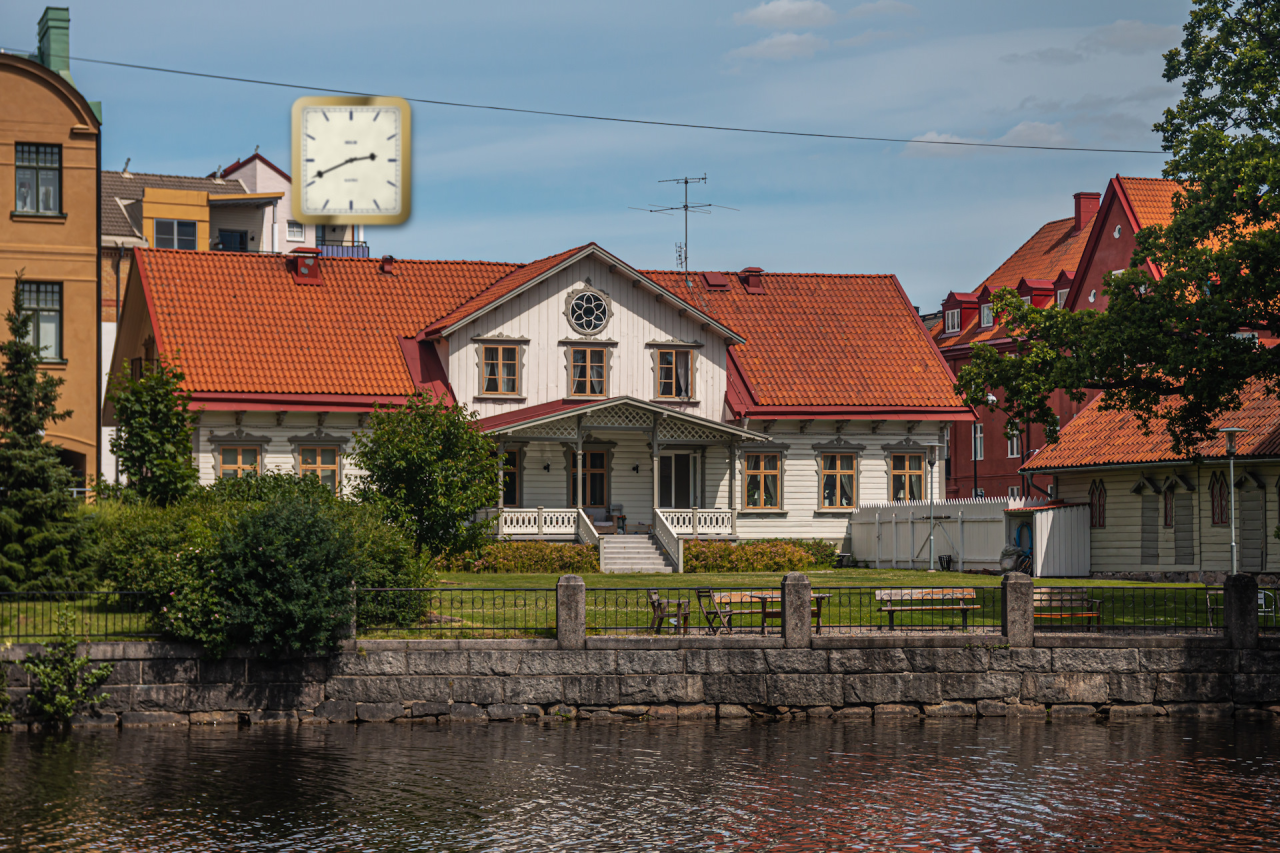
{"hour": 2, "minute": 41}
